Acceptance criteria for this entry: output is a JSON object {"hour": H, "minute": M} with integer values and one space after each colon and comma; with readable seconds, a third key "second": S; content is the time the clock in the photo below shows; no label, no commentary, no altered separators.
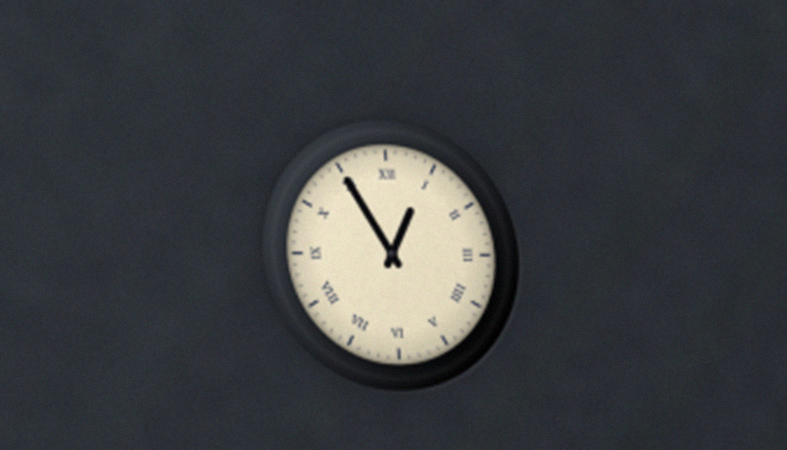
{"hour": 12, "minute": 55}
